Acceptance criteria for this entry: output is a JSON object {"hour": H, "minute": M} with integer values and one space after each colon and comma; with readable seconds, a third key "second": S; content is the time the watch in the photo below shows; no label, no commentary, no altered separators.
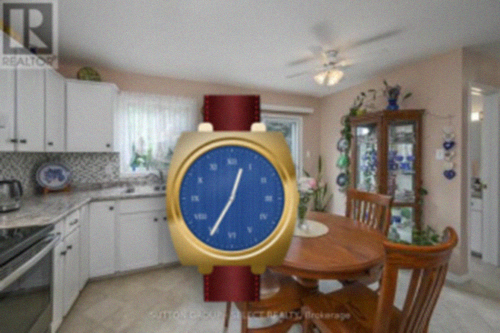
{"hour": 12, "minute": 35}
